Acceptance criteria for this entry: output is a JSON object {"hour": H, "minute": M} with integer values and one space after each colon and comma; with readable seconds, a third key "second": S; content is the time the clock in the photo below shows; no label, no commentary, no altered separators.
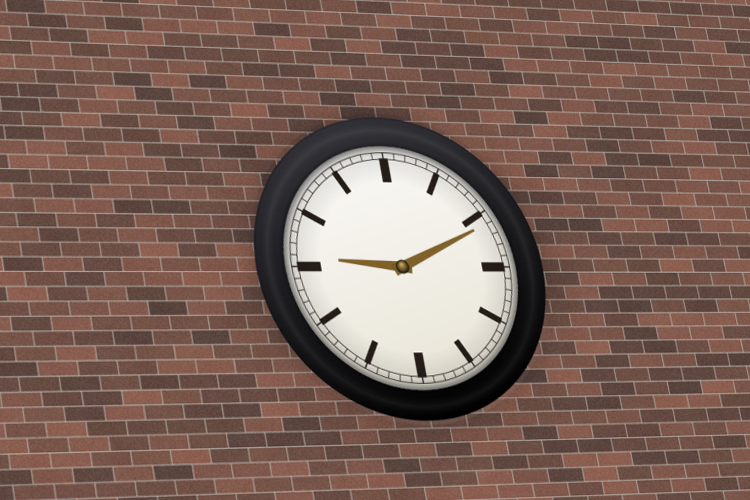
{"hour": 9, "minute": 11}
